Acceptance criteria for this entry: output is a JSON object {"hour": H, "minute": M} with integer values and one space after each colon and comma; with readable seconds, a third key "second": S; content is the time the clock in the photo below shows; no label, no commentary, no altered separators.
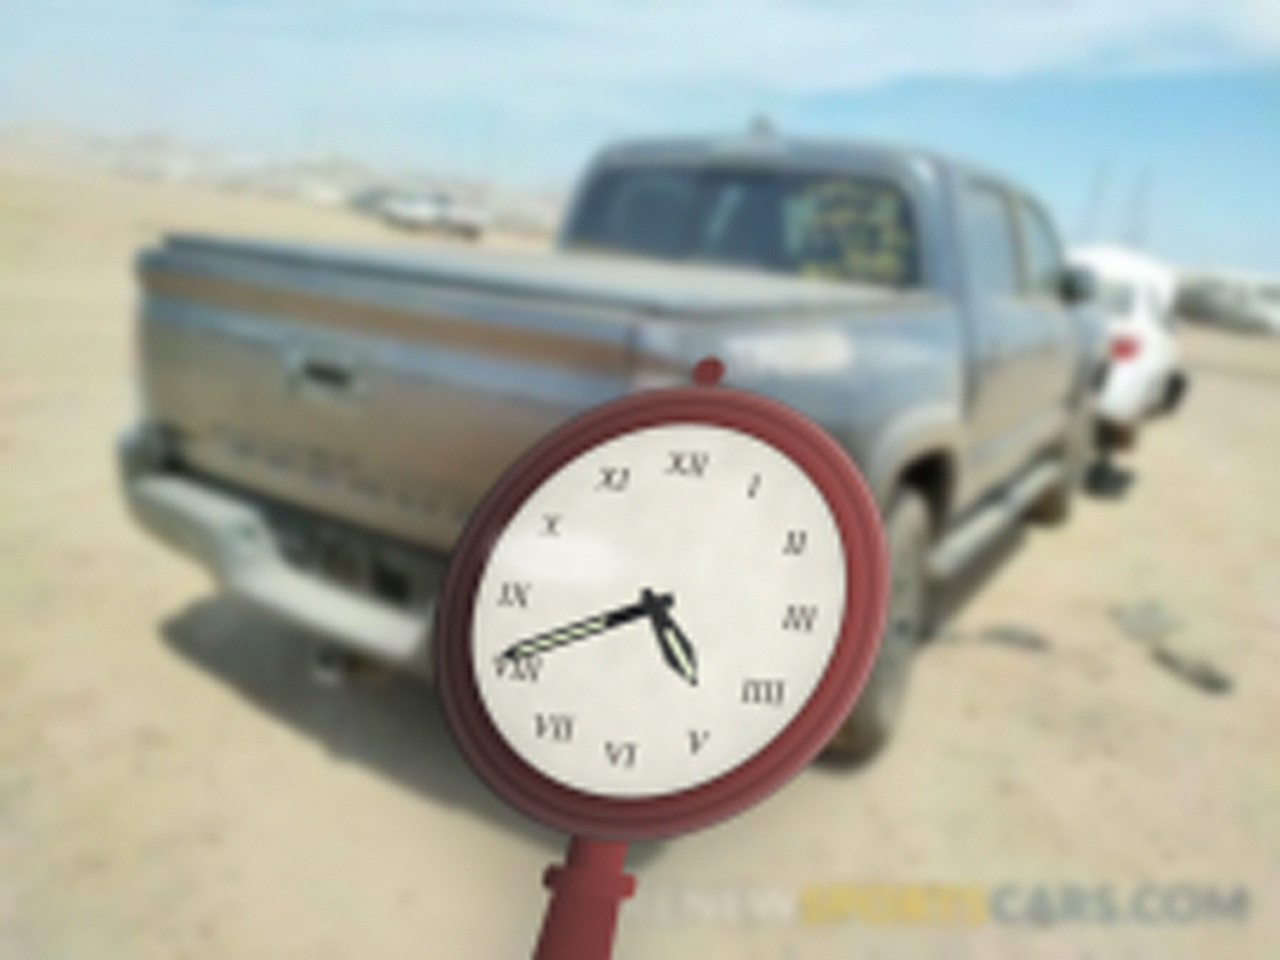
{"hour": 4, "minute": 41}
